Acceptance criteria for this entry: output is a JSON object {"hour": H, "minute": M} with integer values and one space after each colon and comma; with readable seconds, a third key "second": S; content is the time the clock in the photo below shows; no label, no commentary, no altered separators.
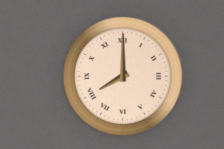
{"hour": 8, "minute": 0}
